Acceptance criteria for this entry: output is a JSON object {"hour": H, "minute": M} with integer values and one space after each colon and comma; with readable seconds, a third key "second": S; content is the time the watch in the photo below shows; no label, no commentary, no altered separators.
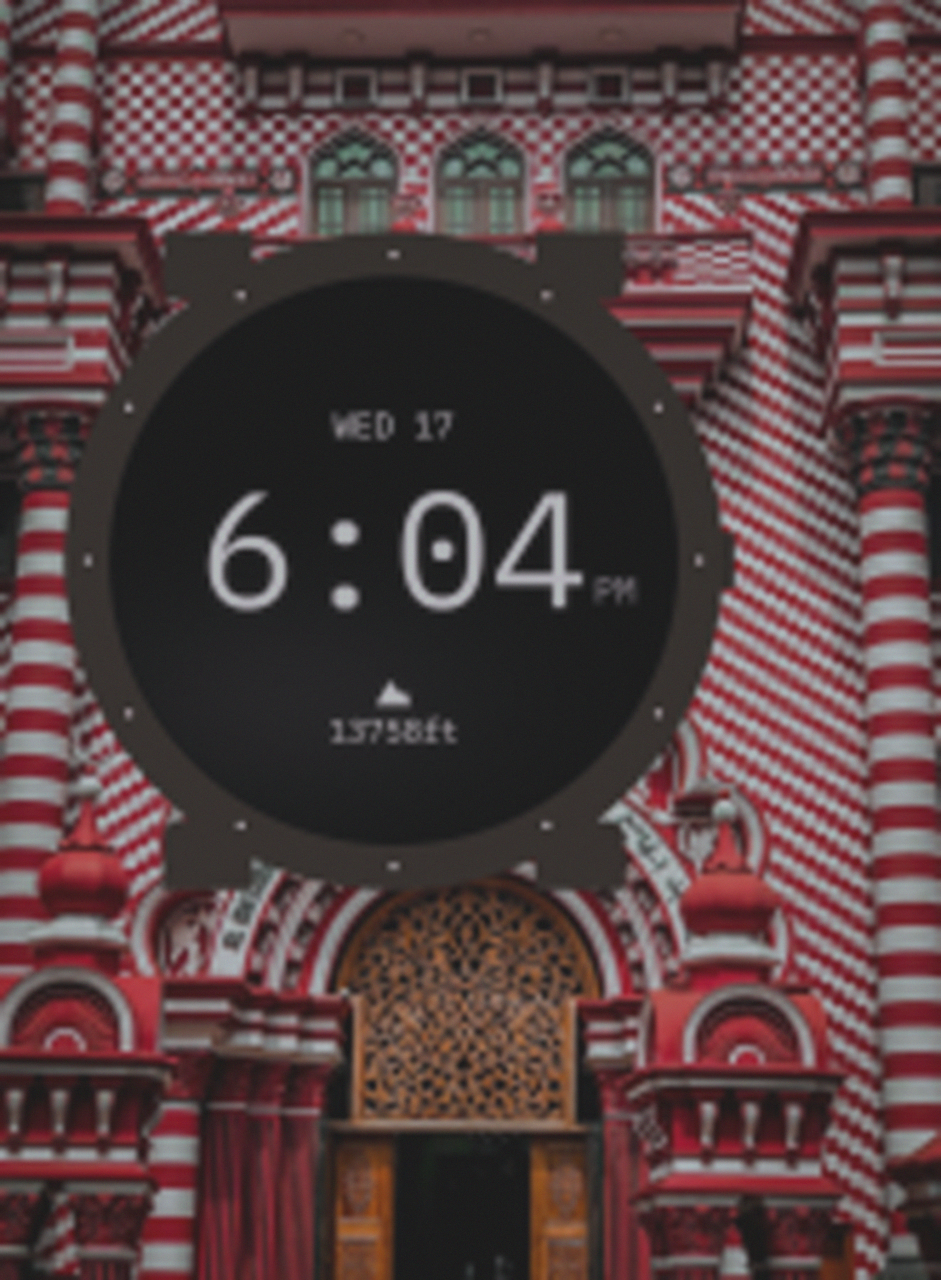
{"hour": 6, "minute": 4}
